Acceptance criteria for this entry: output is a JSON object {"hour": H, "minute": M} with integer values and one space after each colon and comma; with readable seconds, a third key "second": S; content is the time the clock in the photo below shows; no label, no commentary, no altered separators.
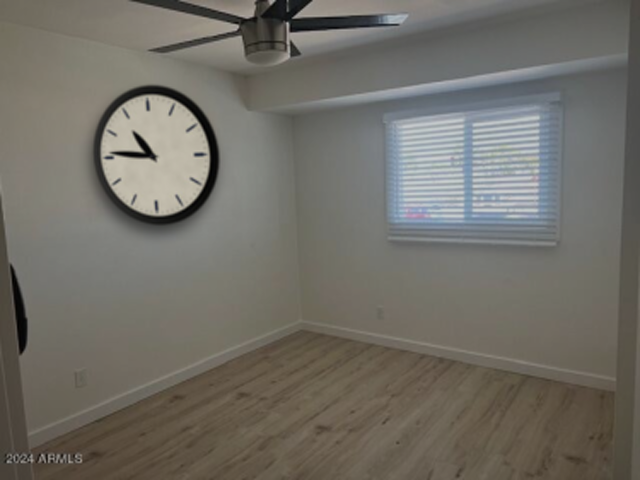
{"hour": 10, "minute": 46}
